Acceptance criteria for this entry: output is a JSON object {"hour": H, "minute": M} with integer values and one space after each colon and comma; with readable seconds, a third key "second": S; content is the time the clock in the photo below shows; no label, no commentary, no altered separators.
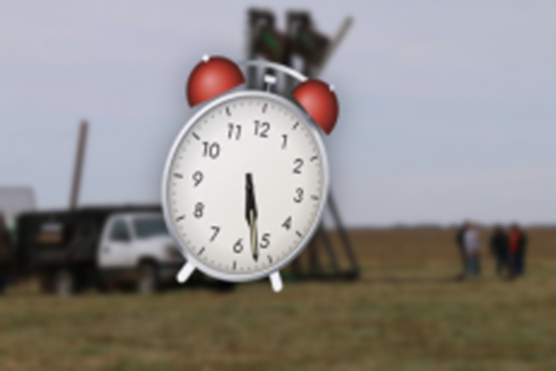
{"hour": 5, "minute": 27}
